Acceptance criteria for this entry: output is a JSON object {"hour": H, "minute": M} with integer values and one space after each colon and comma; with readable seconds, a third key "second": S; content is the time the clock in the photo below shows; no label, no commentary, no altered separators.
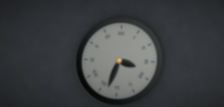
{"hour": 3, "minute": 33}
